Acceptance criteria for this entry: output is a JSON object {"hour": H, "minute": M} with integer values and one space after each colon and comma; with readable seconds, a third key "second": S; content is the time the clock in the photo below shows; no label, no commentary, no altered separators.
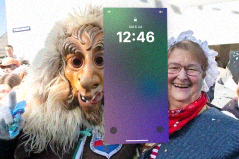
{"hour": 12, "minute": 46}
